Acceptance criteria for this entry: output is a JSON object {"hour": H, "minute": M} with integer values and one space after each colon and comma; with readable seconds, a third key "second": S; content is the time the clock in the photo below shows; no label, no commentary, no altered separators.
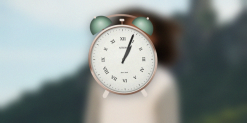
{"hour": 1, "minute": 4}
